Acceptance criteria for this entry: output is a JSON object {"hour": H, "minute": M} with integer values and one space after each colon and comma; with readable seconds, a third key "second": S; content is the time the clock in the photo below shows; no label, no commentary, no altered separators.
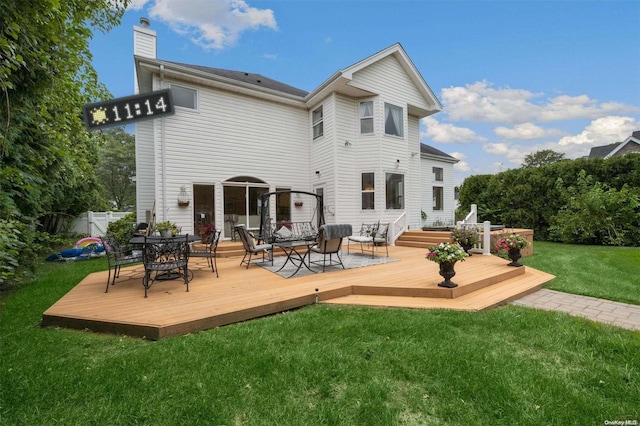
{"hour": 11, "minute": 14}
